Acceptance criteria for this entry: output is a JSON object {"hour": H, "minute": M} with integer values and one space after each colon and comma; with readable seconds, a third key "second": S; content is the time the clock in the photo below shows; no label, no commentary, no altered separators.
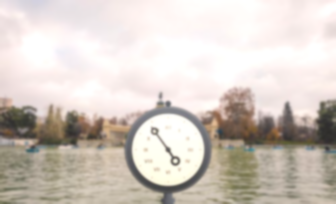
{"hour": 4, "minute": 54}
